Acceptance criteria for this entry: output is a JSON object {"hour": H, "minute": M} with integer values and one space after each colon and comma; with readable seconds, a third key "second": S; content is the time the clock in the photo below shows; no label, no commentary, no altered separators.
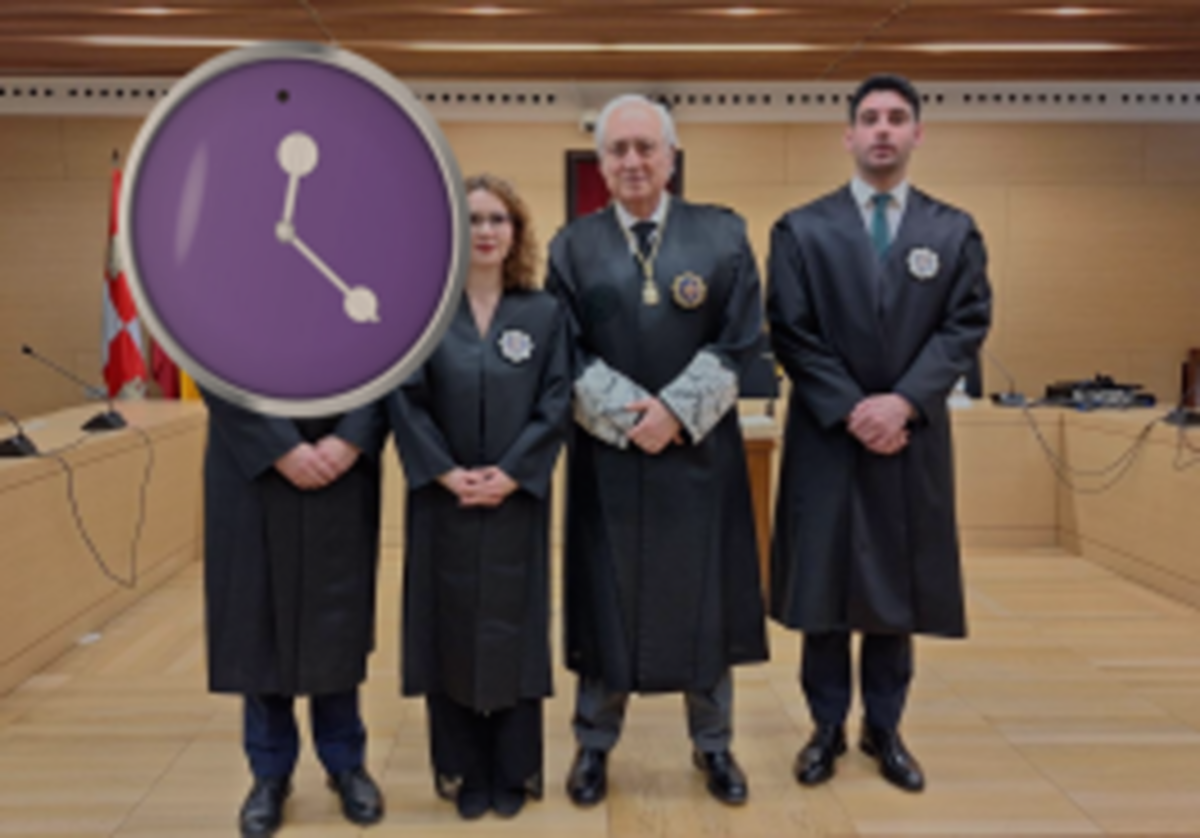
{"hour": 12, "minute": 22}
